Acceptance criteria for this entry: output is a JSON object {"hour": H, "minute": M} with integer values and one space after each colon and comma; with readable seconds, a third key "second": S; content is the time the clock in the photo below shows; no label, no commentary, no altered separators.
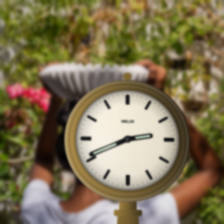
{"hour": 2, "minute": 41}
